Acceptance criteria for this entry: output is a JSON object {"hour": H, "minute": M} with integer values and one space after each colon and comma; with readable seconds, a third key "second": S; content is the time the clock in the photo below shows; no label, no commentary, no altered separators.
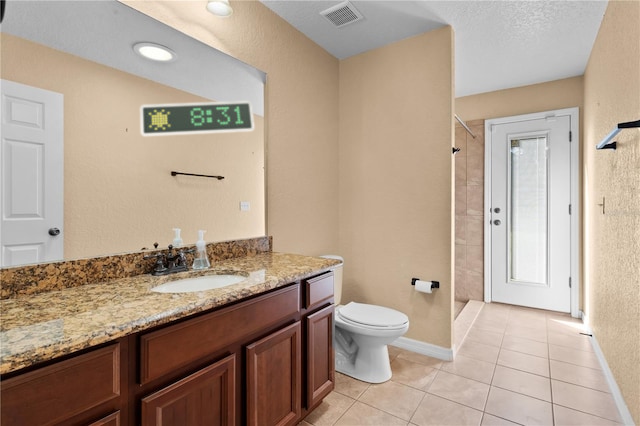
{"hour": 8, "minute": 31}
